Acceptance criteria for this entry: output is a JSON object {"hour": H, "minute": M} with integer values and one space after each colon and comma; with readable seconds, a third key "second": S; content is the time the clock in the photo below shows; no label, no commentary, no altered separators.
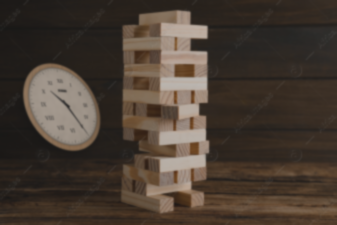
{"hour": 10, "minute": 25}
